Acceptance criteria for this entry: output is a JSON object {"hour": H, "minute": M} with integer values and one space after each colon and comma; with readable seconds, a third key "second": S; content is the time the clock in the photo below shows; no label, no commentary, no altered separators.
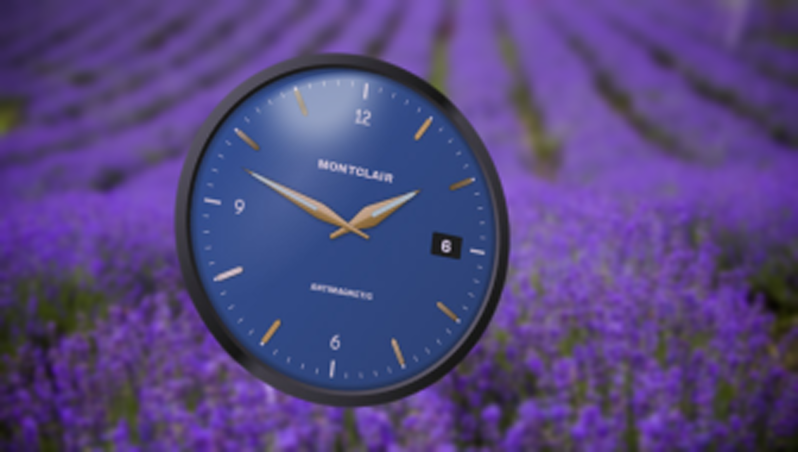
{"hour": 1, "minute": 48}
